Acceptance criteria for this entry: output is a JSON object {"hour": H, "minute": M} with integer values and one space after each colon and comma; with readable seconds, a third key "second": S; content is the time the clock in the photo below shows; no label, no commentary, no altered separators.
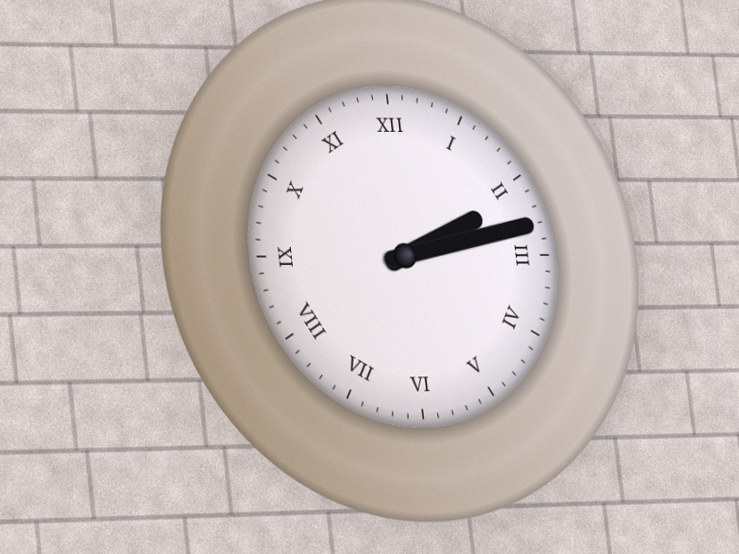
{"hour": 2, "minute": 13}
